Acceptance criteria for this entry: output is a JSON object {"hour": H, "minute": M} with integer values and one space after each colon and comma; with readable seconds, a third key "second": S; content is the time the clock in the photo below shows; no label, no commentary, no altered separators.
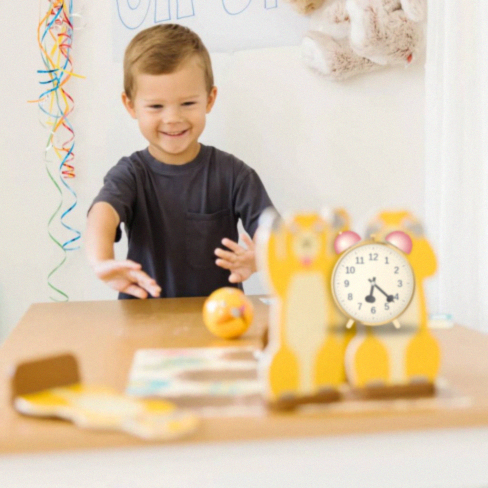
{"hour": 6, "minute": 22}
